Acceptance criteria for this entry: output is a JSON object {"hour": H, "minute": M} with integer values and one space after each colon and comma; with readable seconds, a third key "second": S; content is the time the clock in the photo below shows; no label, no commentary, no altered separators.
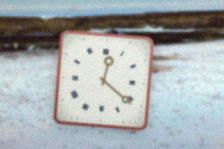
{"hour": 12, "minute": 21}
